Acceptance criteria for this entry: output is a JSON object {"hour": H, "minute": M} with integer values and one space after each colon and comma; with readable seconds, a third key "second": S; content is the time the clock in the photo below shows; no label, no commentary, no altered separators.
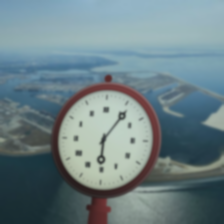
{"hour": 6, "minute": 6}
